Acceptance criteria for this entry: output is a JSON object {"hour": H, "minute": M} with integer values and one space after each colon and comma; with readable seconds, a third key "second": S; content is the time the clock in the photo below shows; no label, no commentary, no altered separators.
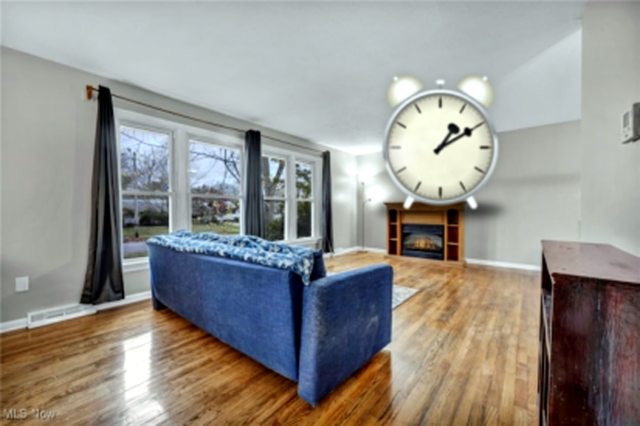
{"hour": 1, "minute": 10}
